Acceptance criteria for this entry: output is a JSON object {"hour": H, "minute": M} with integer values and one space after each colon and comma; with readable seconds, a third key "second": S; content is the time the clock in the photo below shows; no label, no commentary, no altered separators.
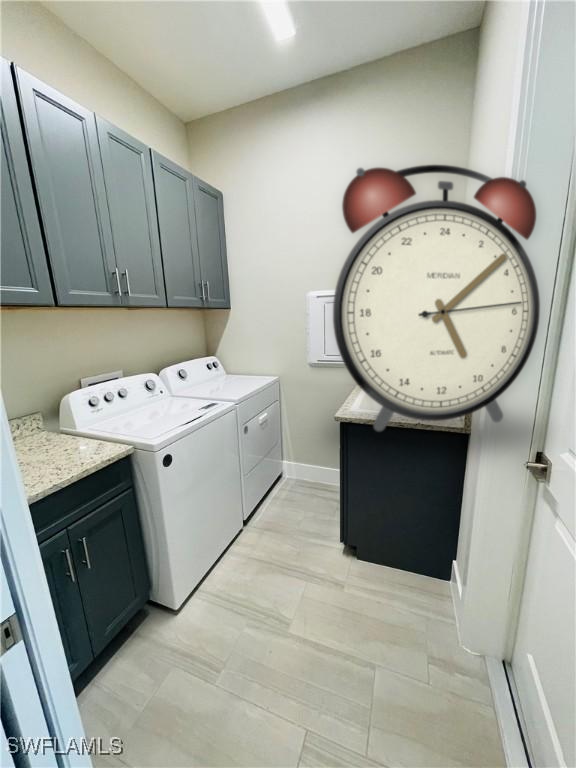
{"hour": 10, "minute": 8, "second": 14}
